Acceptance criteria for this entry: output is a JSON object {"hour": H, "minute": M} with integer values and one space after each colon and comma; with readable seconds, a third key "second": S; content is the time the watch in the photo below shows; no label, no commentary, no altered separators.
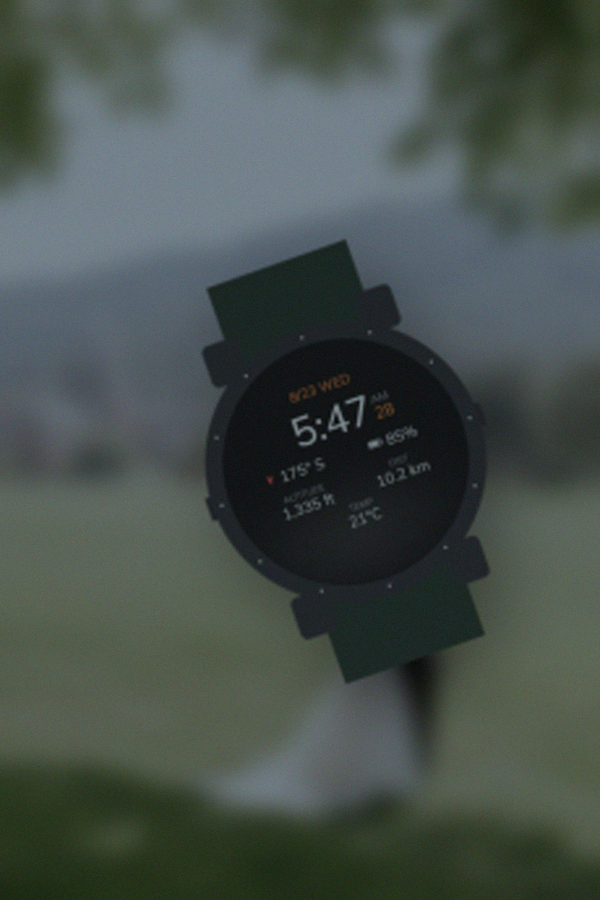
{"hour": 5, "minute": 47}
